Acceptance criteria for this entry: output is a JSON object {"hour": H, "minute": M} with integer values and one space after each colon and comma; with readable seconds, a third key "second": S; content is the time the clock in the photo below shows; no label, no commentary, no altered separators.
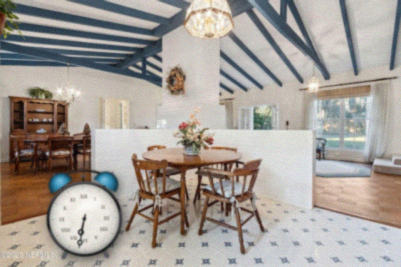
{"hour": 6, "minute": 32}
